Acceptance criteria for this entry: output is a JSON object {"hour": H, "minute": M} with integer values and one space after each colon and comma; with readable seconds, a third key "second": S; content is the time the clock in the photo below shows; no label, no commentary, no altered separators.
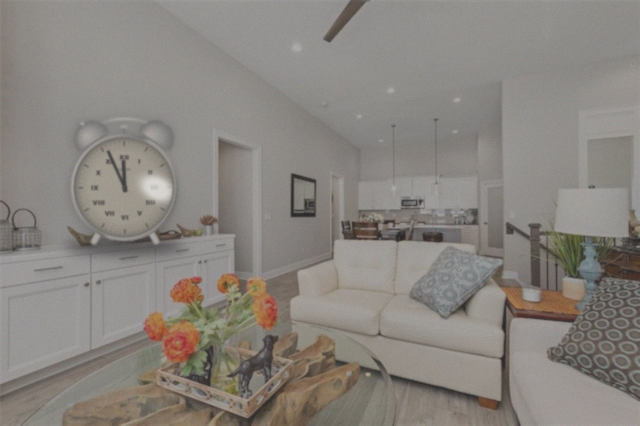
{"hour": 11, "minute": 56}
